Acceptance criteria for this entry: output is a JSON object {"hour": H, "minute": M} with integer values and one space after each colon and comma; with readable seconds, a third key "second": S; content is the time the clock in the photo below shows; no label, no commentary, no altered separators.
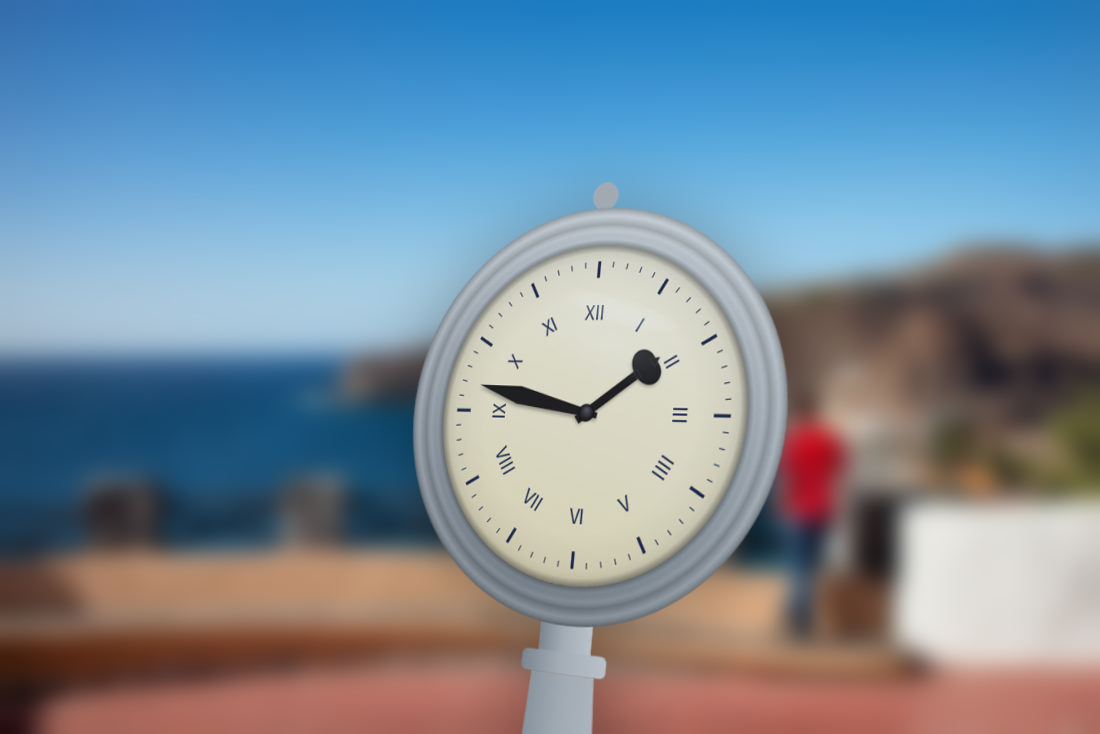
{"hour": 1, "minute": 47}
